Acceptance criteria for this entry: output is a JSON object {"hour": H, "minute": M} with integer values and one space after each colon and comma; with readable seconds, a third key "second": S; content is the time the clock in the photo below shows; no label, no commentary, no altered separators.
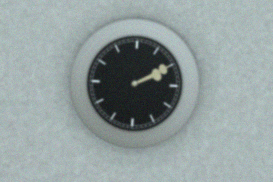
{"hour": 2, "minute": 10}
